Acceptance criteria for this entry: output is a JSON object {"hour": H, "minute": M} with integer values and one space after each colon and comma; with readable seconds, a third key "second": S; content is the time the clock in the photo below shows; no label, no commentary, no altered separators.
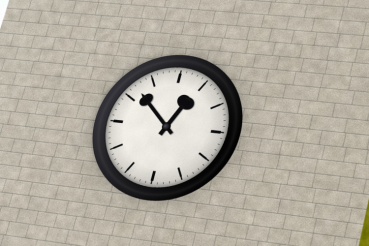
{"hour": 12, "minute": 52}
